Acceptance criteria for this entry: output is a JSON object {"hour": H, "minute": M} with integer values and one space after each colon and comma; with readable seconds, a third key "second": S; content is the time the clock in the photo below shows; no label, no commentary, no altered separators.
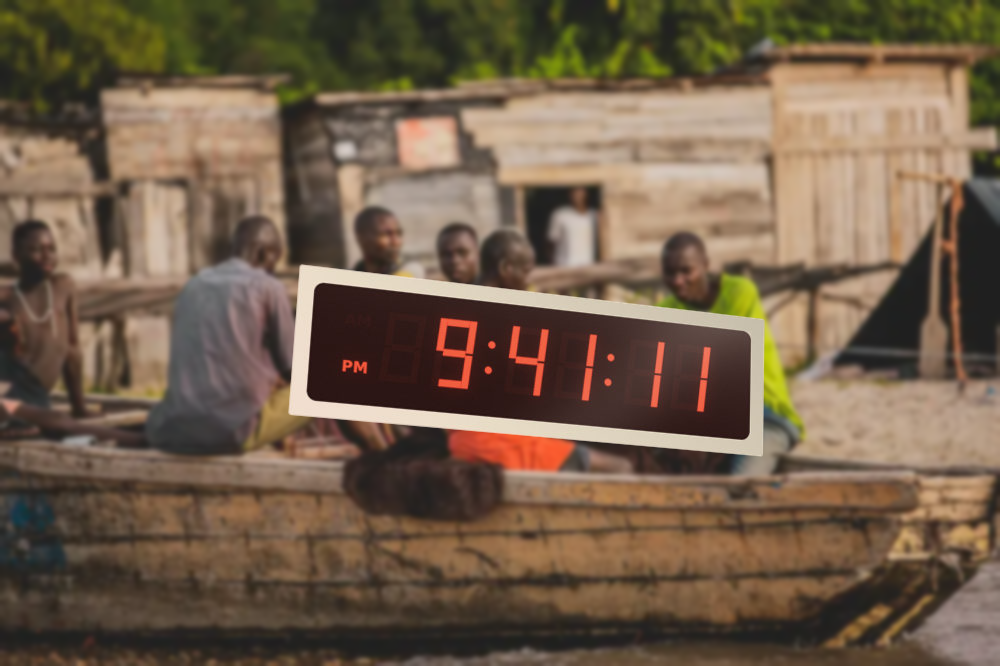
{"hour": 9, "minute": 41, "second": 11}
